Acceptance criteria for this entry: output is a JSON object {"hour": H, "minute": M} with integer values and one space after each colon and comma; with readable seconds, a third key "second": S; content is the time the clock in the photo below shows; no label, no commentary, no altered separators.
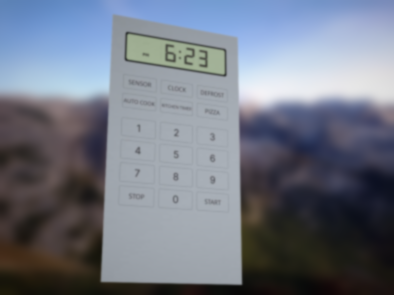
{"hour": 6, "minute": 23}
